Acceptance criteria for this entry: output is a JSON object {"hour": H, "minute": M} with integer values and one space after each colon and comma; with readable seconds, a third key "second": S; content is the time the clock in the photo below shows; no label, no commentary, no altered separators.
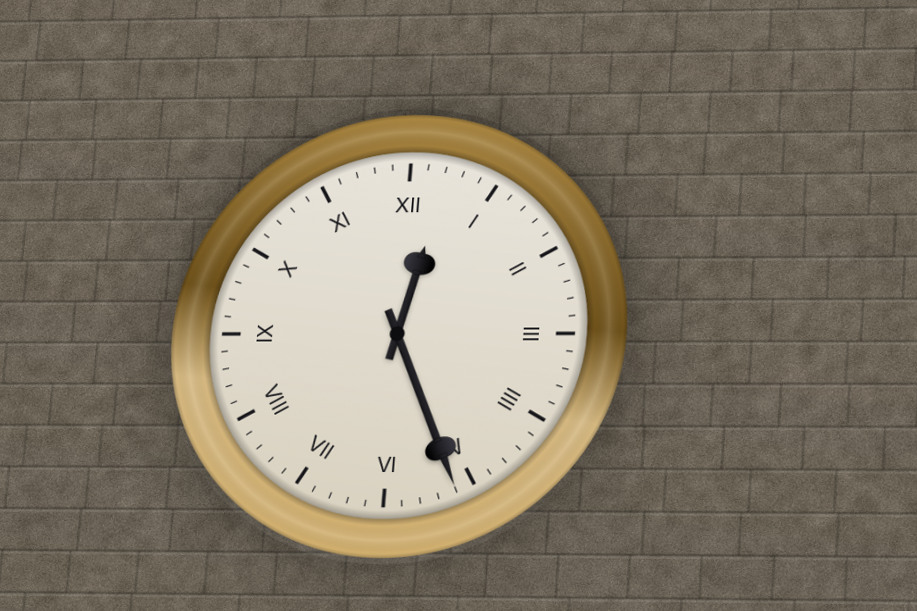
{"hour": 12, "minute": 26}
